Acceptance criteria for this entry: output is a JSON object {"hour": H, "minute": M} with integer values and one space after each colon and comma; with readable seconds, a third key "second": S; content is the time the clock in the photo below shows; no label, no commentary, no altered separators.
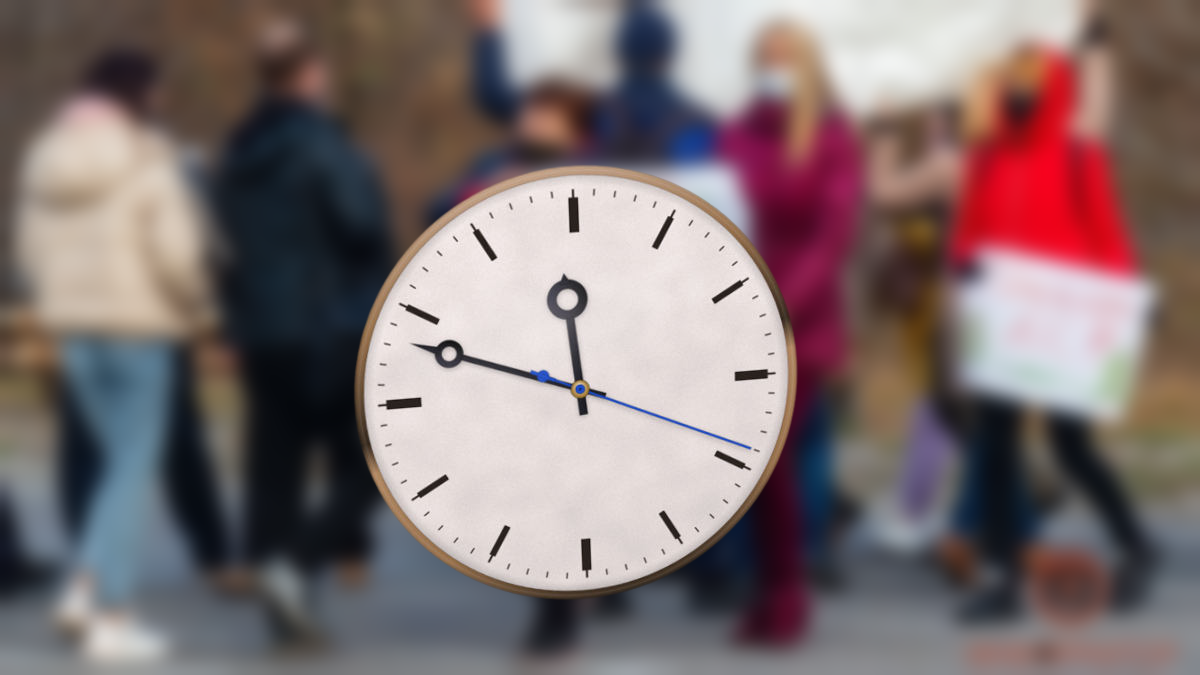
{"hour": 11, "minute": 48, "second": 19}
